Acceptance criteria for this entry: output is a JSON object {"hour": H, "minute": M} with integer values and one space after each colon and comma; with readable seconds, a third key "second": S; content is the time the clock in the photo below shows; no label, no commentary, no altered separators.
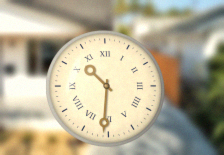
{"hour": 10, "minute": 31}
